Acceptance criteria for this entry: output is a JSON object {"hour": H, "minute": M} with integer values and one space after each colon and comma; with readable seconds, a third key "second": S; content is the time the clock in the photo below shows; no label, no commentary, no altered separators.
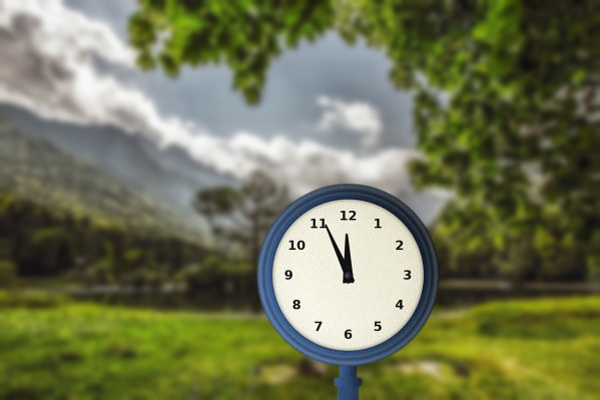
{"hour": 11, "minute": 56}
